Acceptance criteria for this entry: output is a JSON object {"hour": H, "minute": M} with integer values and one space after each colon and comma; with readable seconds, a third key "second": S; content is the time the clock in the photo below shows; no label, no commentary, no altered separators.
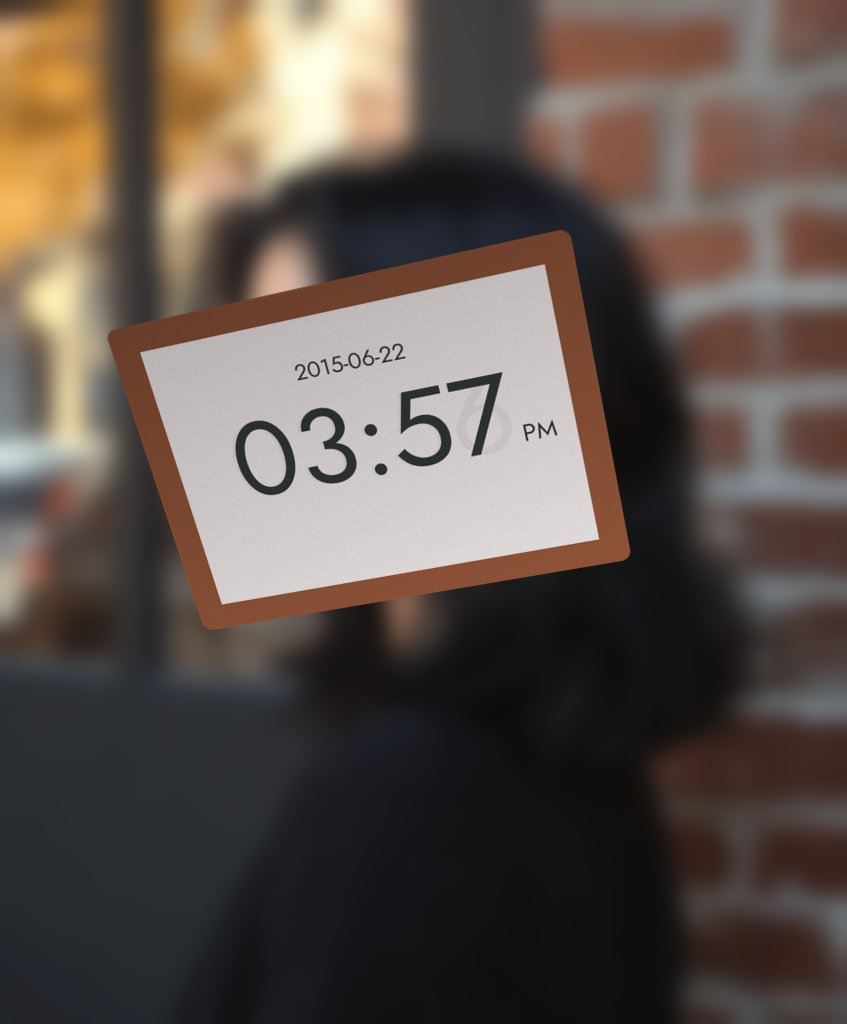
{"hour": 3, "minute": 57}
